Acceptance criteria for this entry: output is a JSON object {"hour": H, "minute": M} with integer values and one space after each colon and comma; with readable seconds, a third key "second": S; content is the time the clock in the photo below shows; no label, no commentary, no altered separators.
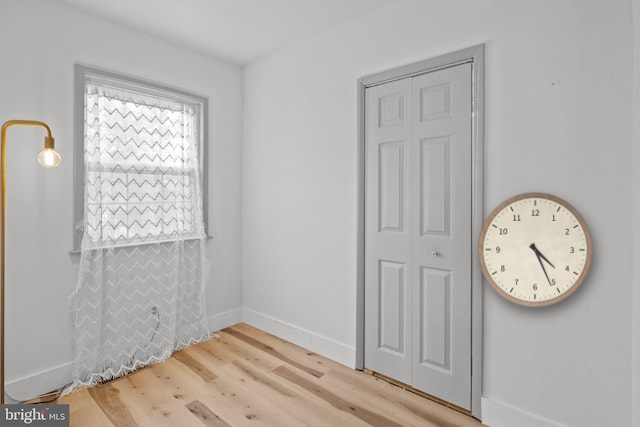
{"hour": 4, "minute": 26}
